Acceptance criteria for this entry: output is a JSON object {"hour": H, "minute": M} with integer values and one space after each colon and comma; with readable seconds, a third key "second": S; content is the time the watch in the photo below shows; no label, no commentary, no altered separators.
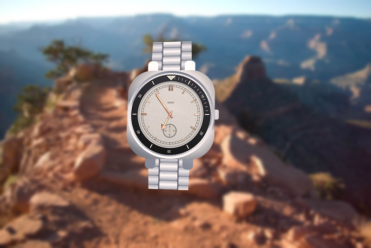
{"hour": 6, "minute": 54}
